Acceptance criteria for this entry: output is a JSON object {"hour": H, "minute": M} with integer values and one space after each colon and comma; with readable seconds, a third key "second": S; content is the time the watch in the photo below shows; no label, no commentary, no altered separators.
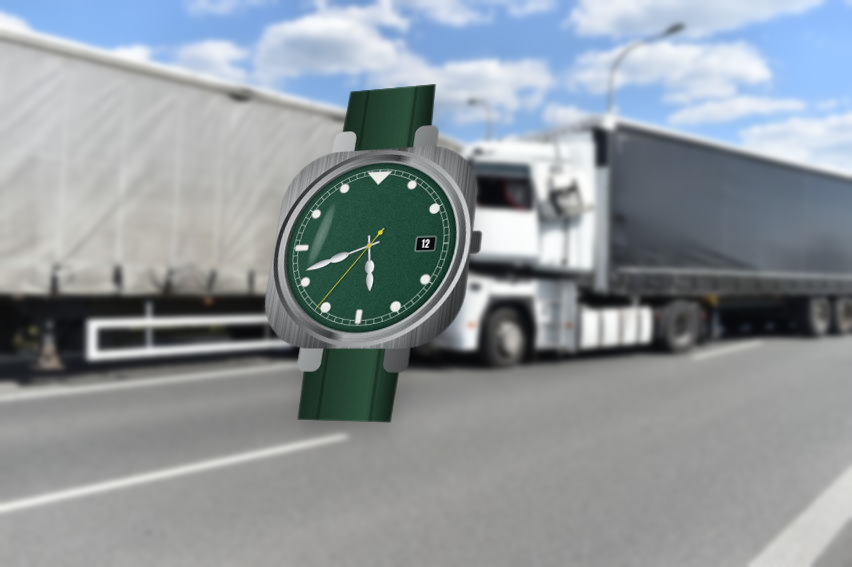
{"hour": 5, "minute": 41, "second": 36}
